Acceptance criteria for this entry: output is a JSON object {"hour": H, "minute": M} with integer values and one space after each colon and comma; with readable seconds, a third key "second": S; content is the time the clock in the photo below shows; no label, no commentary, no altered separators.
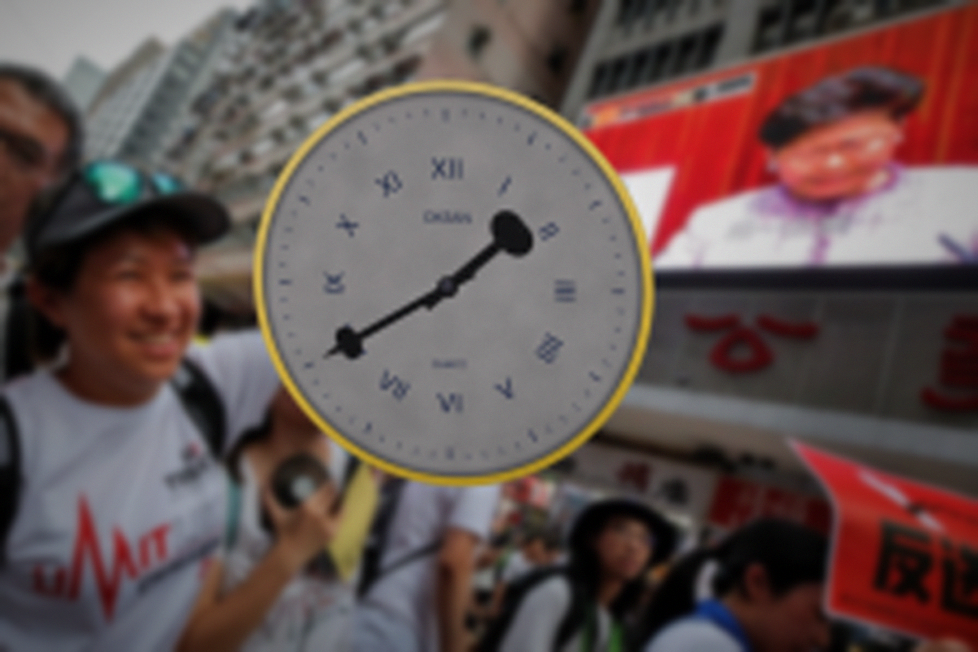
{"hour": 1, "minute": 40}
